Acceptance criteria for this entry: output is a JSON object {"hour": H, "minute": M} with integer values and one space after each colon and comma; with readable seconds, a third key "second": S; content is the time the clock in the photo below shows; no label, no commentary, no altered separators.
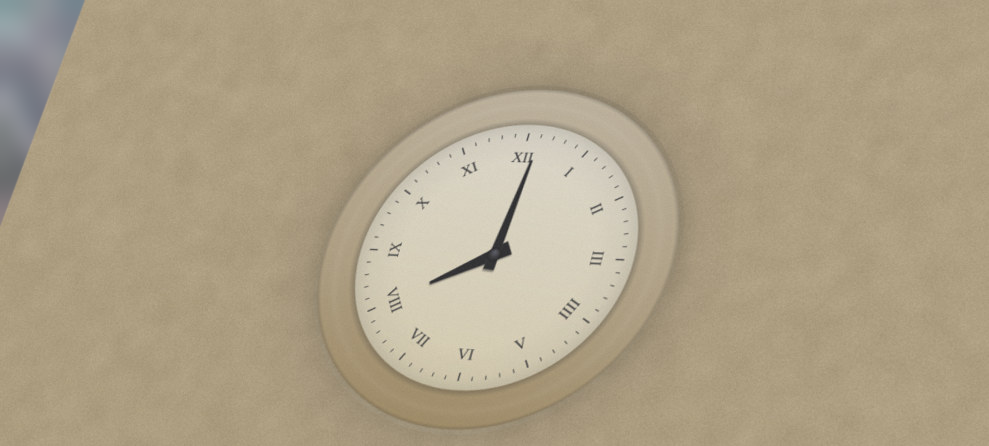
{"hour": 8, "minute": 1}
